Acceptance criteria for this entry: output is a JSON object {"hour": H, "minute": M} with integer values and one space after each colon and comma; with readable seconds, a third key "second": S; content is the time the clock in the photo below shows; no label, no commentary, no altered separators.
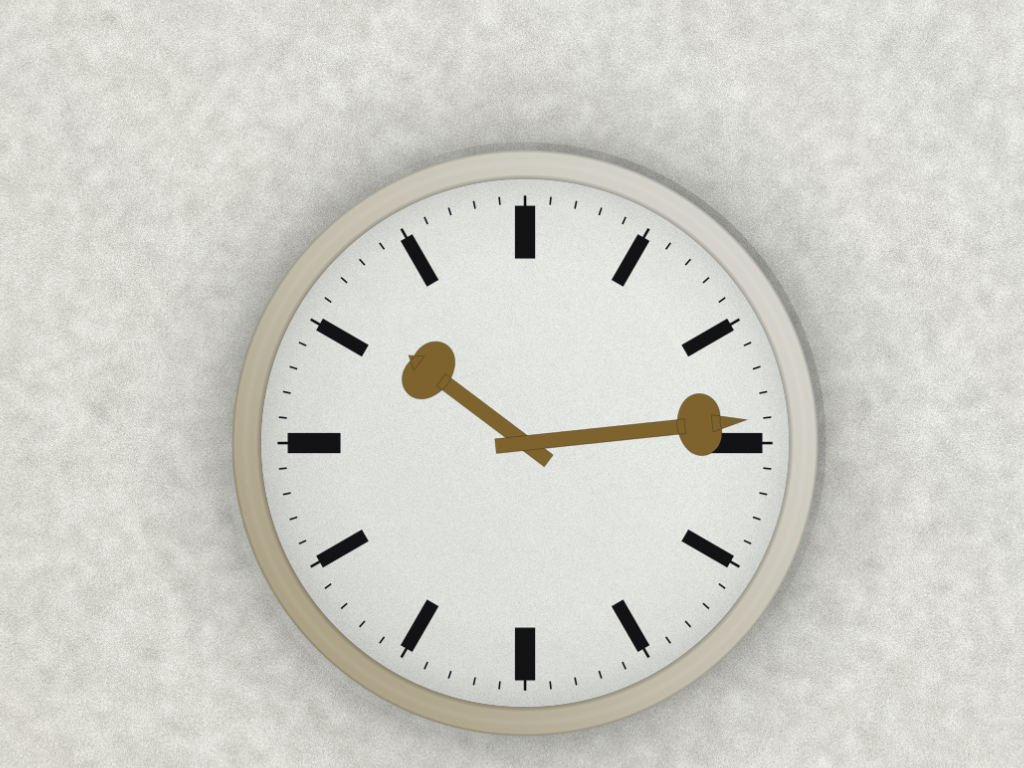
{"hour": 10, "minute": 14}
